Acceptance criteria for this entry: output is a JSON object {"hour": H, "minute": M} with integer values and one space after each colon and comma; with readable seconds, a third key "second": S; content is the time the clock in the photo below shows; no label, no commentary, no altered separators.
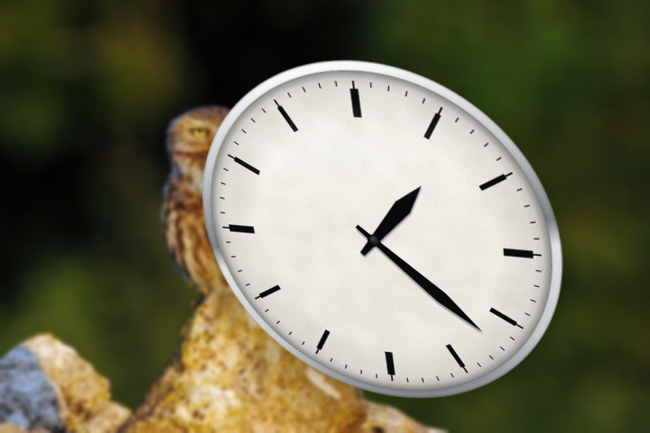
{"hour": 1, "minute": 22}
